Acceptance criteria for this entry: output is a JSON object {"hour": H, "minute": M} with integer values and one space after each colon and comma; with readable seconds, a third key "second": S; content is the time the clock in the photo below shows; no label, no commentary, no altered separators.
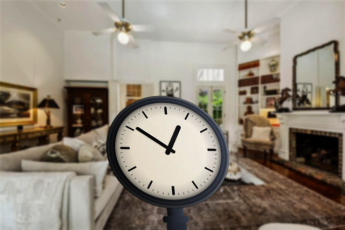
{"hour": 12, "minute": 51}
